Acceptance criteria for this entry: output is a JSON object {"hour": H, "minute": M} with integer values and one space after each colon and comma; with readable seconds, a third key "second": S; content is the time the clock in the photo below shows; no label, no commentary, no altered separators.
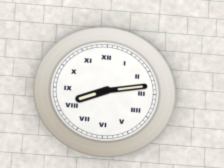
{"hour": 8, "minute": 13}
